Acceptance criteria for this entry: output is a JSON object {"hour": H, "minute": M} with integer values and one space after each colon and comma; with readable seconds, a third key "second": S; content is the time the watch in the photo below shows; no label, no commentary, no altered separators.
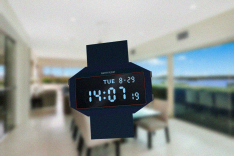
{"hour": 14, "minute": 7, "second": 19}
